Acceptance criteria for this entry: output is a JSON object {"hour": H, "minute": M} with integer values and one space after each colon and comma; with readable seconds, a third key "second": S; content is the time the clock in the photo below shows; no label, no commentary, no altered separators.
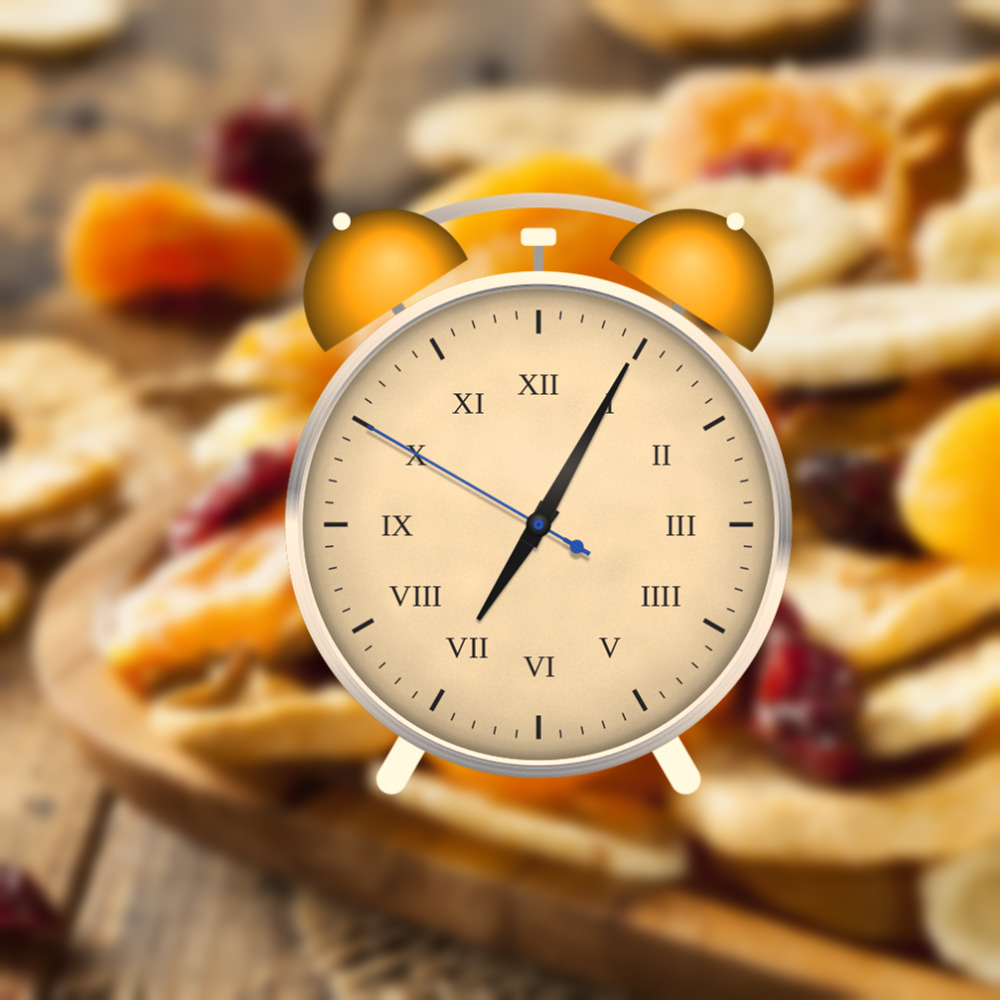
{"hour": 7, "minute": 4, "second": 50}
